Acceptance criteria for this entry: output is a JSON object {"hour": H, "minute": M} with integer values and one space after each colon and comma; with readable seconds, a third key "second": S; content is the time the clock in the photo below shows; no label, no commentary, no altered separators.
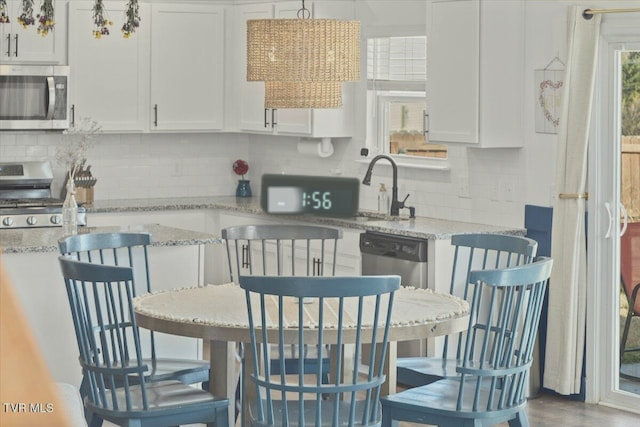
{"hour": 1, "minute": 56}
